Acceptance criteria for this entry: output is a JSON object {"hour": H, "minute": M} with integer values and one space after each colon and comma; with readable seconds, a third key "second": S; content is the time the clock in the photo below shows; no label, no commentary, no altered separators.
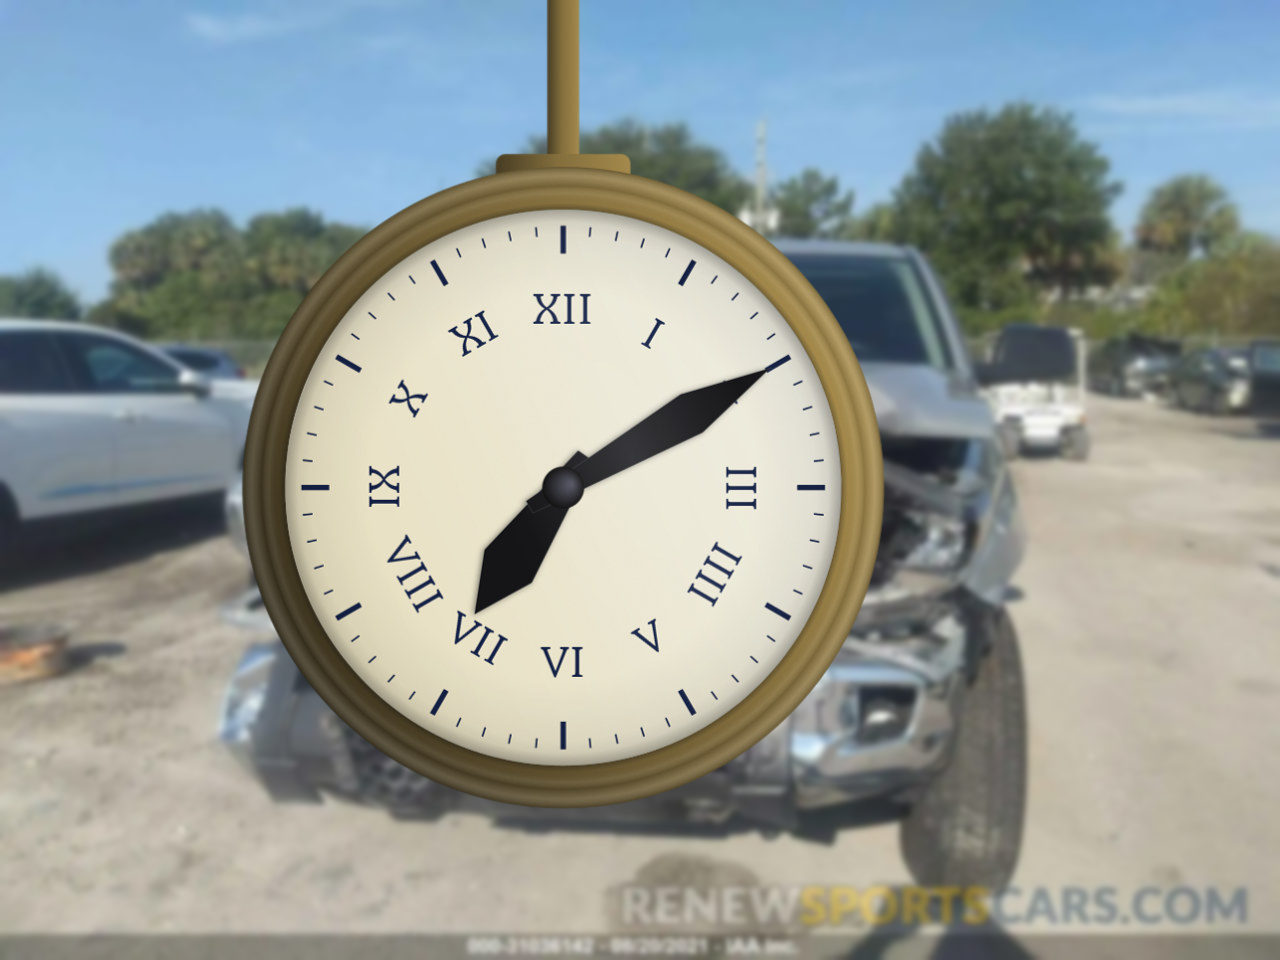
{"hour": 7, "minute": 10}
